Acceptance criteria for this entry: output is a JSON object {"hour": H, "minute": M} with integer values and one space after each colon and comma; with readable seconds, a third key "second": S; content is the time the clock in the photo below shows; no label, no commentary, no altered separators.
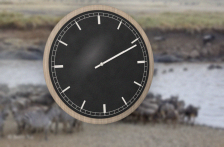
{"hour": 2, "minute": 11}
